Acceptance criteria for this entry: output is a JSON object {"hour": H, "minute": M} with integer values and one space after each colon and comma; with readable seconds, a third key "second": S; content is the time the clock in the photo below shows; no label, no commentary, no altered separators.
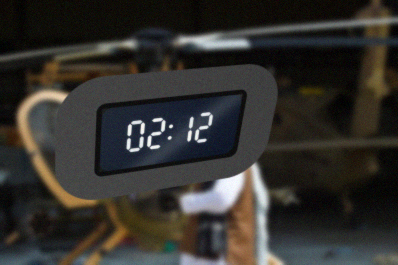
{"hour": 2, "minute": 12}
